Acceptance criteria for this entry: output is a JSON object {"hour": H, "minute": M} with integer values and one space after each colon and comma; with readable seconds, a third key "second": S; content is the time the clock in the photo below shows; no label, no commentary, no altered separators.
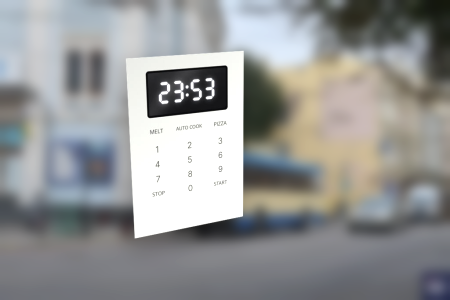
{"hour": 23, "minute": 53}
